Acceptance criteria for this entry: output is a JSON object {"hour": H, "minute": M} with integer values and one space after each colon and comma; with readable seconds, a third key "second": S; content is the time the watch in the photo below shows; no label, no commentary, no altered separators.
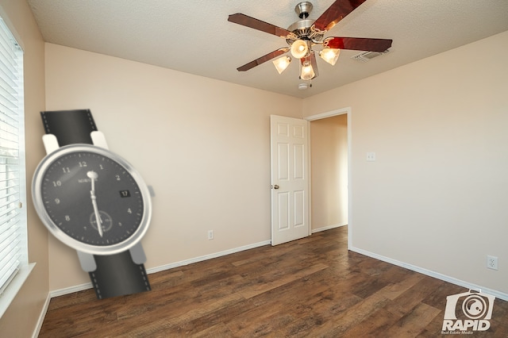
{"hour": 12, "minute": 31}
